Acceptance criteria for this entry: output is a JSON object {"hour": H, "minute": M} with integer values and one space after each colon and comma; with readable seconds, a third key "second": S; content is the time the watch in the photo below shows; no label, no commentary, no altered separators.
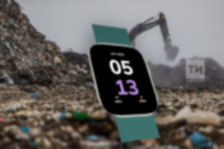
{"hour": 5, "minute": 13}
